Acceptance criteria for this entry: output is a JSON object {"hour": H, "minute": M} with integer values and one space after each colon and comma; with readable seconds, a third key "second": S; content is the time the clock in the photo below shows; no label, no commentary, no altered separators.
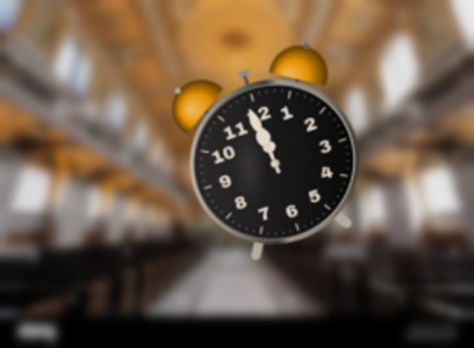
{"hour": 11, "minute": 59}
